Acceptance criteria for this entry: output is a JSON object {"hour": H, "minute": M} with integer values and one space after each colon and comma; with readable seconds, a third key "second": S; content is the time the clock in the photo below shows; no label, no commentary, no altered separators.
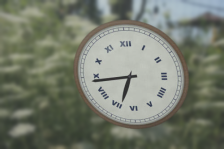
{"hour": 6, "minute": 44}
